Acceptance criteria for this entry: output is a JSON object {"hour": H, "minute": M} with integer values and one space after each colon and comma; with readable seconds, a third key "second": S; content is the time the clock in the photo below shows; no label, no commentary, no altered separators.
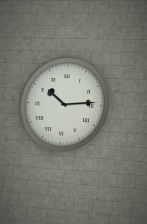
{"hour": 10, "minute": 14}
